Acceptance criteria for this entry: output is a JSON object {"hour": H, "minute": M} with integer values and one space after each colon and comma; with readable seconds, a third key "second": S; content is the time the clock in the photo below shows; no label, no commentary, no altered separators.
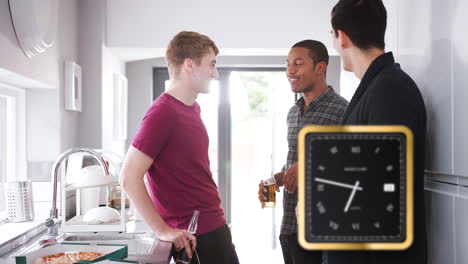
{"hour": 6, "minute": 47}
